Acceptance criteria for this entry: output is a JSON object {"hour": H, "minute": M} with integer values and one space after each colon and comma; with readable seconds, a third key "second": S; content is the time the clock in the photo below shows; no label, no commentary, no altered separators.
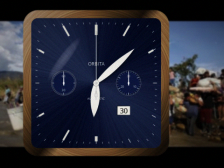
{"hour": 6, "minute": 8}
